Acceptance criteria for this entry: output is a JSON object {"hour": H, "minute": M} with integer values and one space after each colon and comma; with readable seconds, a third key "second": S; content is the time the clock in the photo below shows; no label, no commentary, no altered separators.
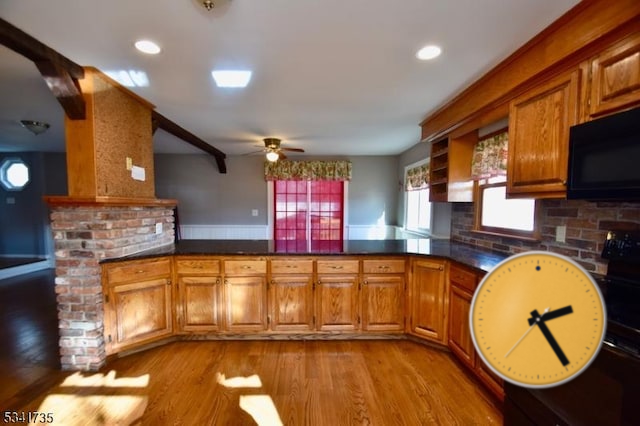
{"hour": 2, "minute": 24, "second": 37}
